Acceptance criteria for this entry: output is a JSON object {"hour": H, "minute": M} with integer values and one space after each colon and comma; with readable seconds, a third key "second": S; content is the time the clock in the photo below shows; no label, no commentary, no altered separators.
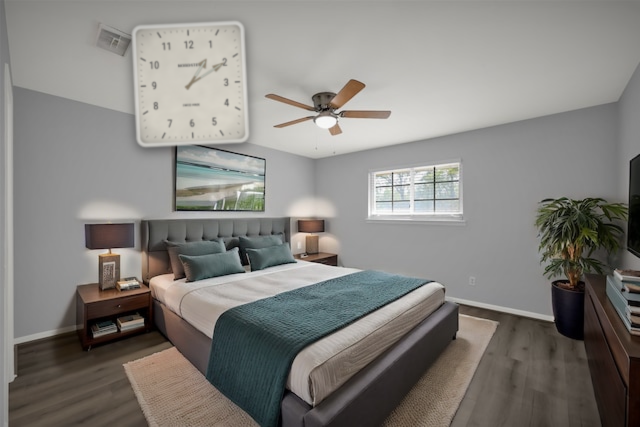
{"hour": 1, "minute": 10}
